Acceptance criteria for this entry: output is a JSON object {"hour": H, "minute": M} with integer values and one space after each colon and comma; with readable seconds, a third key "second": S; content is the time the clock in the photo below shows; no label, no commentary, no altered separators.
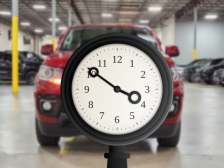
{"hour": 3, "minute": 51}
